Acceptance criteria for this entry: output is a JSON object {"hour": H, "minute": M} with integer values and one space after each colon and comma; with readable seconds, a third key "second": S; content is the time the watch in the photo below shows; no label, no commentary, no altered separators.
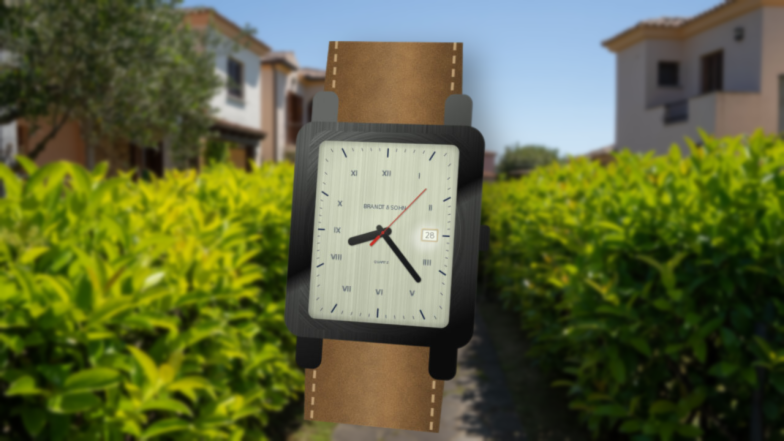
{"hour": 8, "minute": 23, "second": 7}
